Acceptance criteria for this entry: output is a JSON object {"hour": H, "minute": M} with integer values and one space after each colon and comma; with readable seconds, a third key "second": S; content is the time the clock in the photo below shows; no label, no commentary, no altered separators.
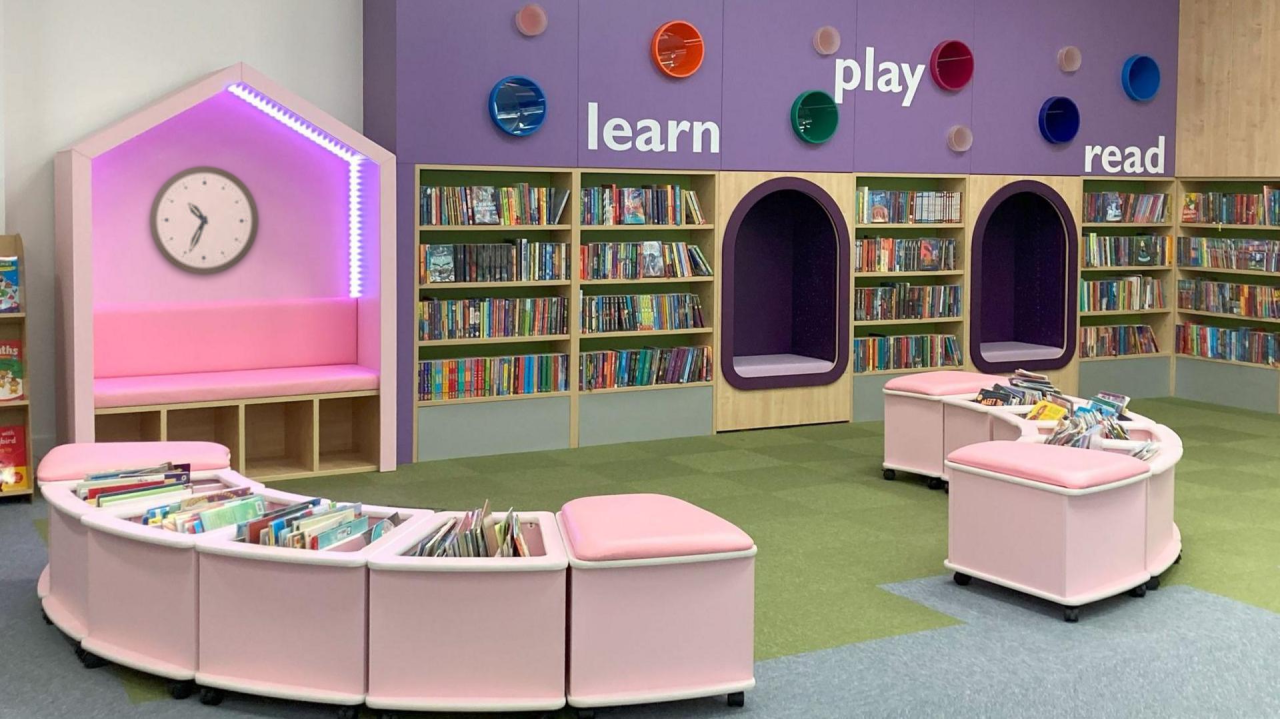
{"hour": 10, "minute": 34}
